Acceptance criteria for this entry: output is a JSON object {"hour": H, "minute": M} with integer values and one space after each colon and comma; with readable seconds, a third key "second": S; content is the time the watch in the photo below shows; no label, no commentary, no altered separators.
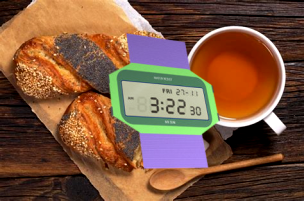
{"hour": 3, "minute": 22, "second": 30}
